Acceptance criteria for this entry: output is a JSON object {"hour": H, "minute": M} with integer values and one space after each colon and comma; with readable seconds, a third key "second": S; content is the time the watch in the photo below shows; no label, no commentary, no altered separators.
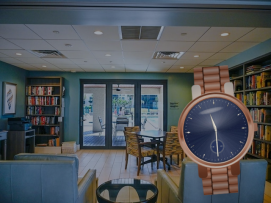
{"hour": 11, "minute": 30}
